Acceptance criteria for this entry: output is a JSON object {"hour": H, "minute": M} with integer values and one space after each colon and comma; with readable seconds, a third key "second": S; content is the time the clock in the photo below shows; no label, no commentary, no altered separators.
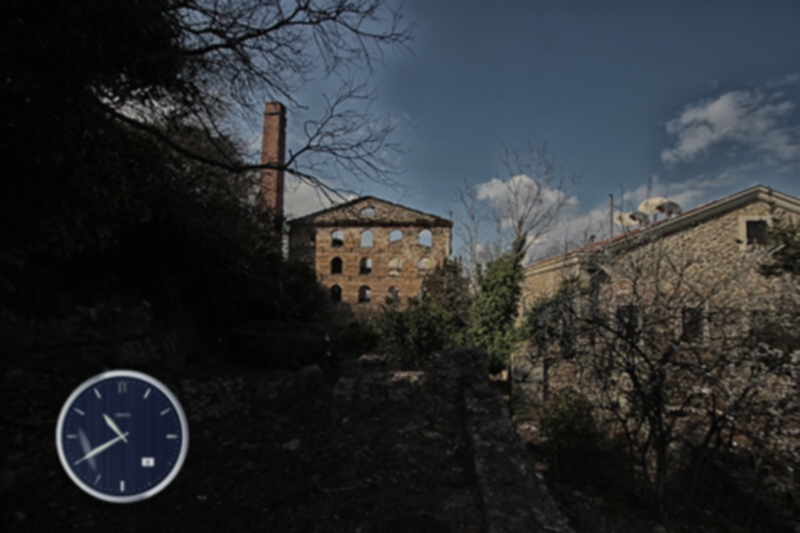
{"hour": 10, "minute": 40}
